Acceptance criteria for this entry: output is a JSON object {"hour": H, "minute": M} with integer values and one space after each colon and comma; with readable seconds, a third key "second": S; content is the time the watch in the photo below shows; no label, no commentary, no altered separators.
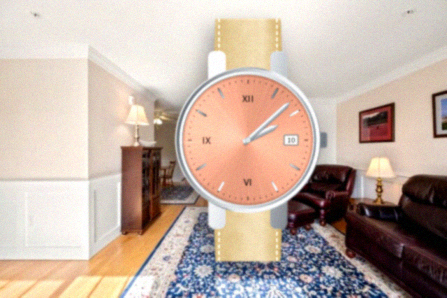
{"hour": 2, "minute": 8}
